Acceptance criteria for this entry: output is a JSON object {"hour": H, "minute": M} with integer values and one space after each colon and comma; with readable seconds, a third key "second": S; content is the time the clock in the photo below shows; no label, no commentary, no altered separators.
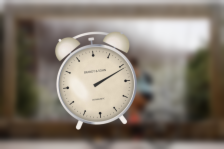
{"hour": 2, "minute": 11}
